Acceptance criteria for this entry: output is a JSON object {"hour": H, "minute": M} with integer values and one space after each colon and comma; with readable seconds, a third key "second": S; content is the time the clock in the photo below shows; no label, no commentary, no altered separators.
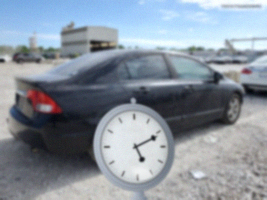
{"hour": 5, "minute": 11}
